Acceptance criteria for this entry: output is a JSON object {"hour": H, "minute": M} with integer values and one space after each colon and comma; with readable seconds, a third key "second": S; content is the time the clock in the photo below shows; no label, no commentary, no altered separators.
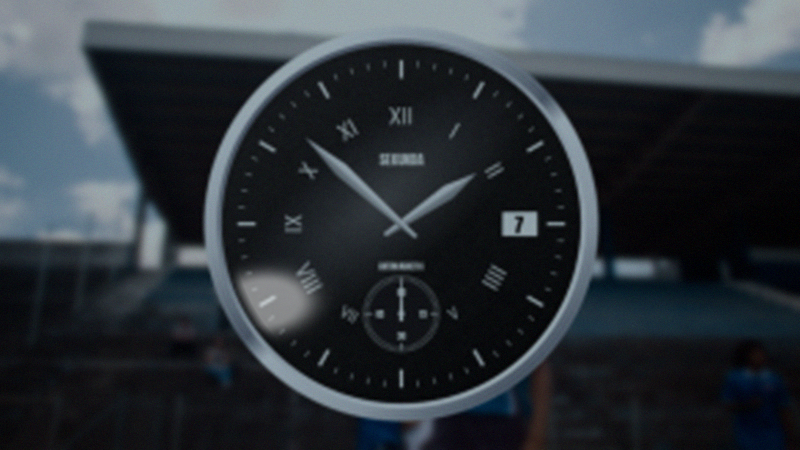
{"hour": 1, "minute": 52}
